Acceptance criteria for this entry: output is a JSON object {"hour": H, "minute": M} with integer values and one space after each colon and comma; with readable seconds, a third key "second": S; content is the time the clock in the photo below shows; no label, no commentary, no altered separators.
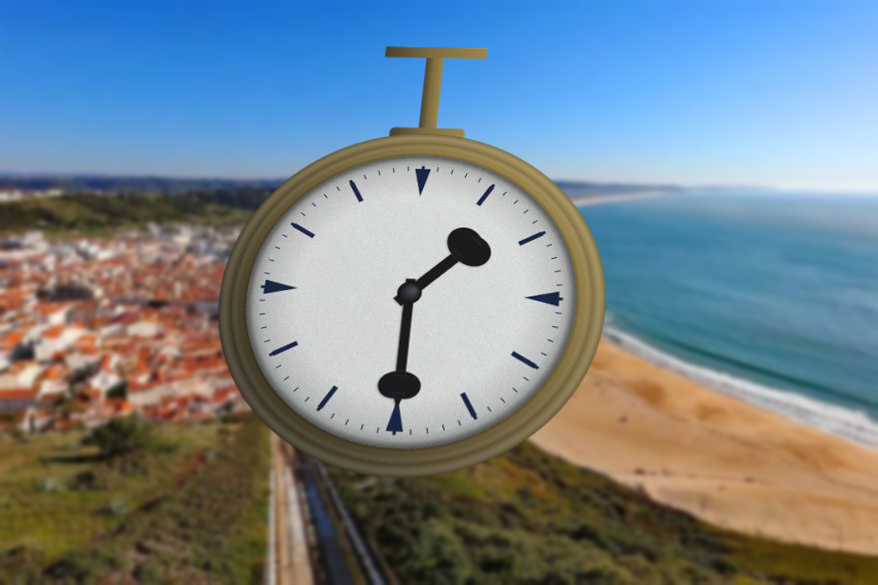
{"hour": 1, "minute": 30}
